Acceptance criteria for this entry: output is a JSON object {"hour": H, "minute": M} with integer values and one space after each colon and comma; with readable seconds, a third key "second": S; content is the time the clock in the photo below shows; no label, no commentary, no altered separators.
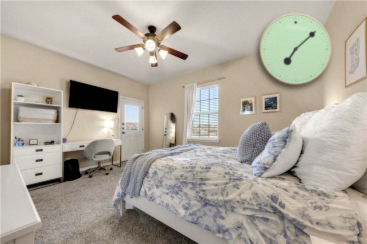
{"hour": 7, "minute": 8}
